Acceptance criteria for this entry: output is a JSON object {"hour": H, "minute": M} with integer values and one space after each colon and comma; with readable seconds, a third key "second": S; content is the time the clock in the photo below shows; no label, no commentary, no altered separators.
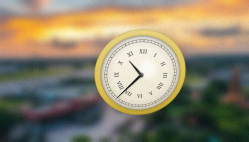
{"hour": 10, "minute": 37}
